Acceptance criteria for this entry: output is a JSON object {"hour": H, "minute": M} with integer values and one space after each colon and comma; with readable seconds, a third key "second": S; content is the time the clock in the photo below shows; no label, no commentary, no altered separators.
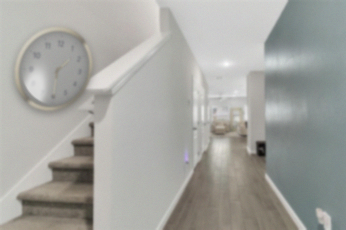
{"hour": 1, "minute": 30}
